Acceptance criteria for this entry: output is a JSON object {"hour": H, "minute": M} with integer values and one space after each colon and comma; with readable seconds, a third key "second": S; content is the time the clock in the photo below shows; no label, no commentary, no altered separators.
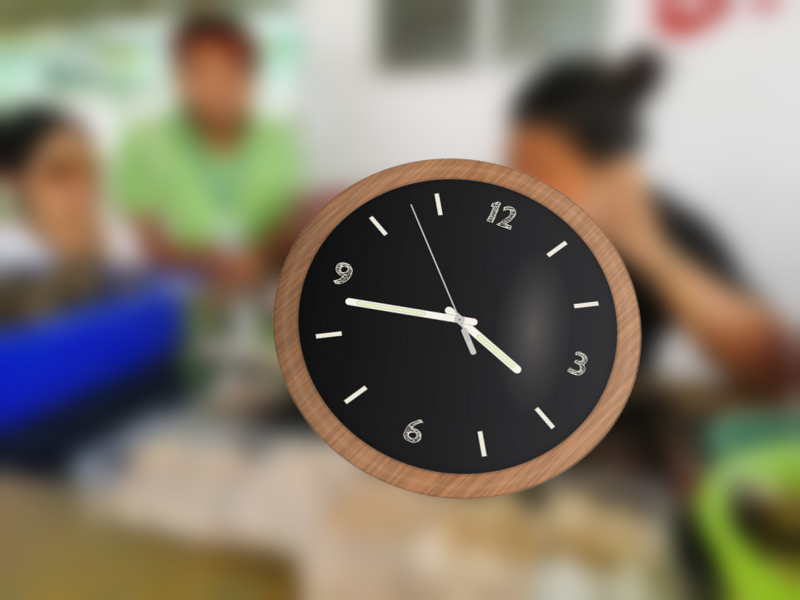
{"hour": 3, "minute": 42, "second": 53}
